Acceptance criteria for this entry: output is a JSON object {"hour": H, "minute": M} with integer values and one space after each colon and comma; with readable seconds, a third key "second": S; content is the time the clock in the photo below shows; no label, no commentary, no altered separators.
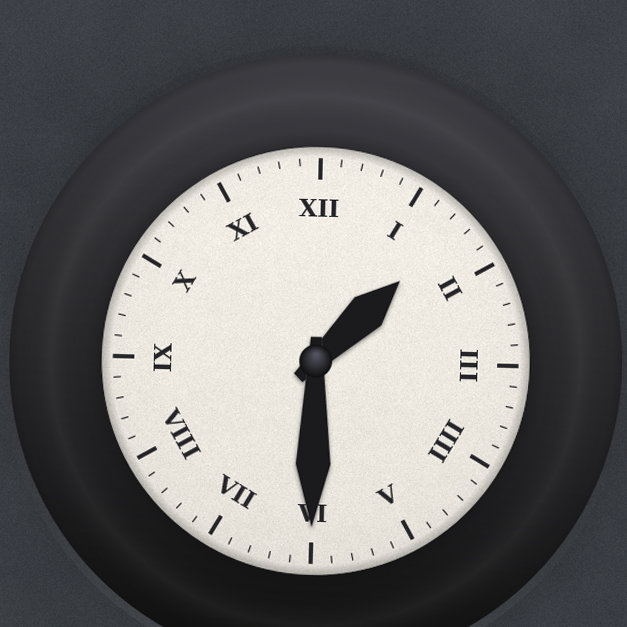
{"hour": 1, "minute": 30}
